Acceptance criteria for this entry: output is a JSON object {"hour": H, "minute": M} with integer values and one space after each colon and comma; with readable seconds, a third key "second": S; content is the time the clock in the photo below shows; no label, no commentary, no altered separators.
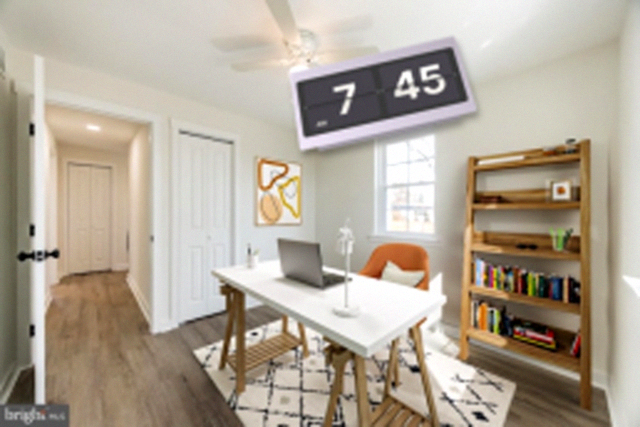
{"hour": 7, "minute": 45}
